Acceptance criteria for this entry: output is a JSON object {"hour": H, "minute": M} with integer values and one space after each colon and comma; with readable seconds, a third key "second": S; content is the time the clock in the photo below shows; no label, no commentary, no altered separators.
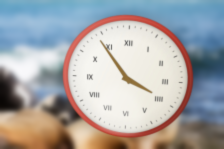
{"hour": 3, "minute": 54}
